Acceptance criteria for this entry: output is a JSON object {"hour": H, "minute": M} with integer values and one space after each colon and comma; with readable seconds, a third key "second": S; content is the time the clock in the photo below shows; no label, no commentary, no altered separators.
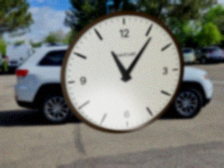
{"hour": 11, "minute": 6}
